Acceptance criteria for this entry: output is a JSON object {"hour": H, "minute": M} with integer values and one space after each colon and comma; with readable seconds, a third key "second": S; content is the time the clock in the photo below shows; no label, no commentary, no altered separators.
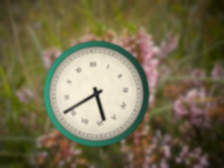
{"hour": 5, "minute": 41}
